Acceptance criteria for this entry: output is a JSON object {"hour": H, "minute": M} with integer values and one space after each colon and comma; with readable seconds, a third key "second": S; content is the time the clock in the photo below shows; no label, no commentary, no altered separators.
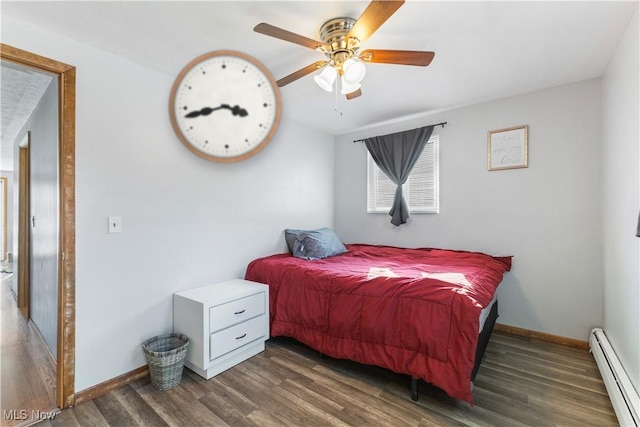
{"hour": 3, "minute": 43}
